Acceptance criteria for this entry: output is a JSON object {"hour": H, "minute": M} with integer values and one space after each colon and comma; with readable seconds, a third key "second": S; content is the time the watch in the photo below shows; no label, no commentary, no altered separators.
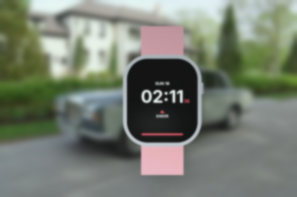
{"hour": 2, "minute": 11}
